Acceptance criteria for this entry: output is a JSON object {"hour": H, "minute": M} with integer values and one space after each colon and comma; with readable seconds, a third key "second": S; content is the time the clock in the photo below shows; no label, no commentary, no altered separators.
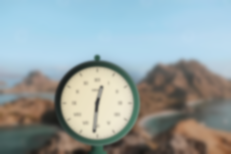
{"hour": 12, "minute": 31}
